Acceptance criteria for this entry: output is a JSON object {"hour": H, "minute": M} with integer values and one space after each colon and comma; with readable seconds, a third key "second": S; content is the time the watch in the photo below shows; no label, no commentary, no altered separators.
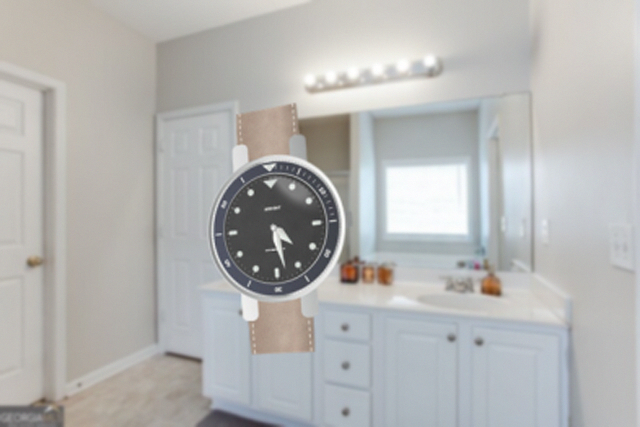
{"hour": 4, "minute": 28}
